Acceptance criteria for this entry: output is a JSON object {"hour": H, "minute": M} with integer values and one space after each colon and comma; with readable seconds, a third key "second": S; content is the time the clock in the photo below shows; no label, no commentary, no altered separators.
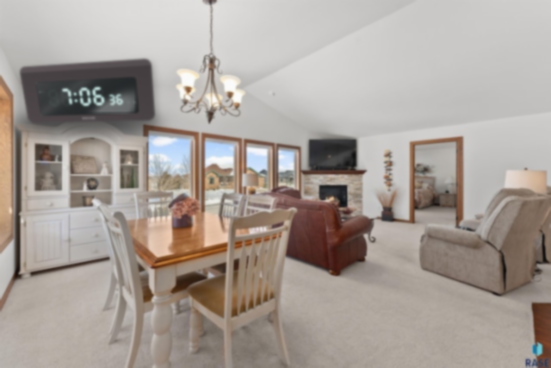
{"hour": 7, "minute": 6}
